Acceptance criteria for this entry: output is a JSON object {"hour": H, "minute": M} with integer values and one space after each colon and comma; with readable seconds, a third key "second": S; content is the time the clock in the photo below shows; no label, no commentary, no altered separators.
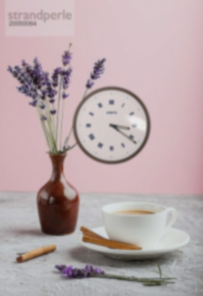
{"hour": 3, "minute": 21}
